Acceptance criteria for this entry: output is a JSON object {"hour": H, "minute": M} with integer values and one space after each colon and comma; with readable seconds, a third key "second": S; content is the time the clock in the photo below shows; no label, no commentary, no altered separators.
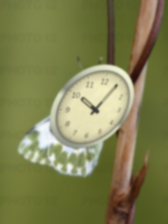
{"hour": 10, "minute": 5}
